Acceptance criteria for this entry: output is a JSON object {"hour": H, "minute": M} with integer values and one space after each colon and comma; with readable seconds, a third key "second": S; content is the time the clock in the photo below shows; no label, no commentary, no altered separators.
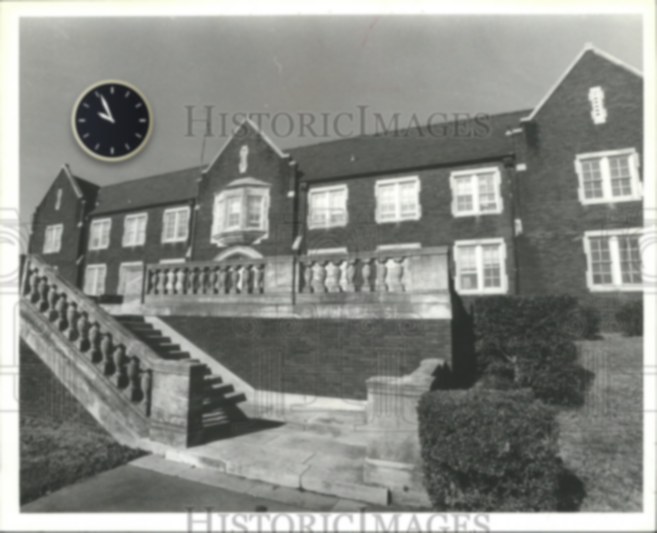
{"hour": 9, "minute": 56}
